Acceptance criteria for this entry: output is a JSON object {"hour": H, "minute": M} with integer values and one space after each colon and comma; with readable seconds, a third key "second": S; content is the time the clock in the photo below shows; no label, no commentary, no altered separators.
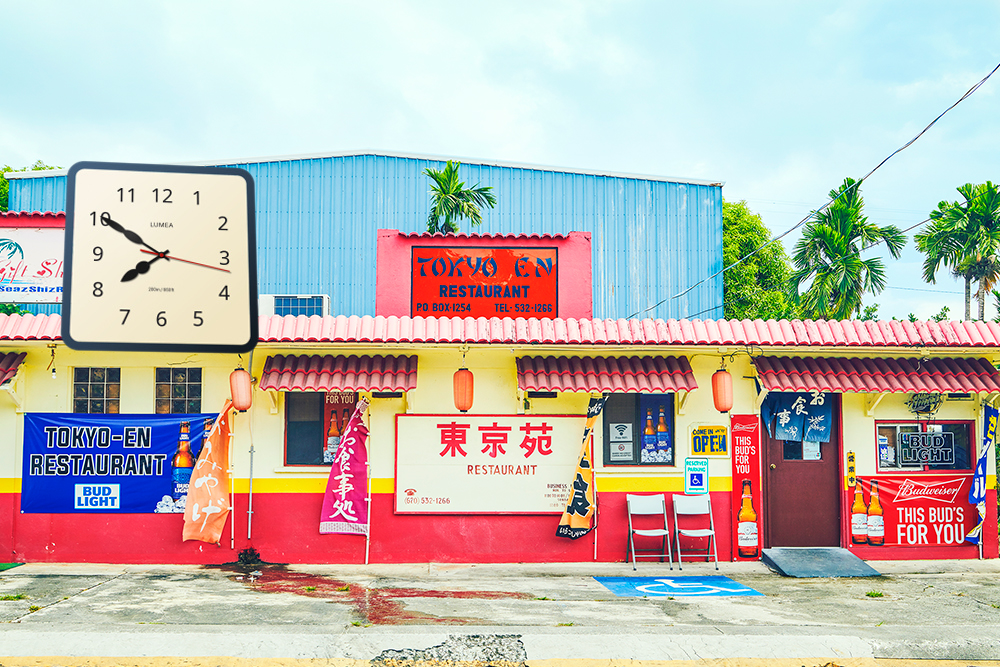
{"hour": 7, "minute": 50, "second": 17}
